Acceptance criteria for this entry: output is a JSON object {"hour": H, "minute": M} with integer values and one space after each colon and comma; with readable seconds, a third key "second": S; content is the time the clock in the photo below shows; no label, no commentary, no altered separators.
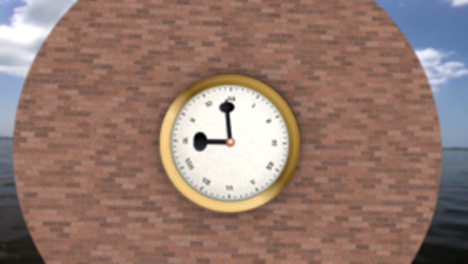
{"hour": 8, "minute": 59}
